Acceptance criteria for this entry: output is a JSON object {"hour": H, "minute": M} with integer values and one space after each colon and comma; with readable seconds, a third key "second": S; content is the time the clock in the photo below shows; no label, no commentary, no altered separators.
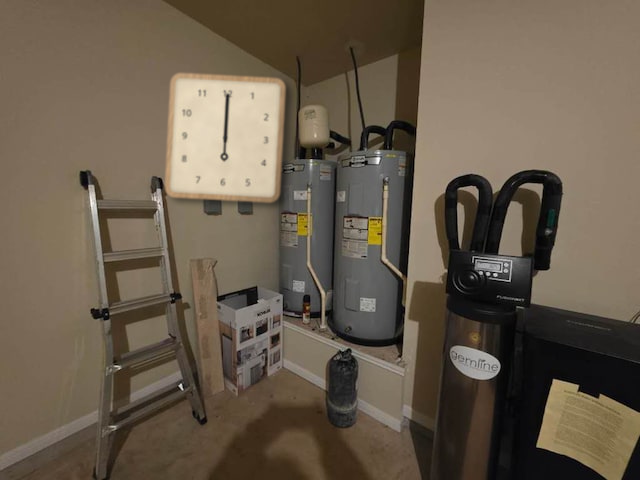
{"hour": 6, "minute": 0}
